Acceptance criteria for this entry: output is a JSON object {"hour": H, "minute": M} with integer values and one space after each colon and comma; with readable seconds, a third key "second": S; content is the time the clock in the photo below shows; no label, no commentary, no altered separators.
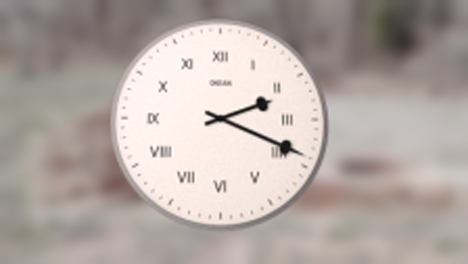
{"hour": 2, "minute": 19}
